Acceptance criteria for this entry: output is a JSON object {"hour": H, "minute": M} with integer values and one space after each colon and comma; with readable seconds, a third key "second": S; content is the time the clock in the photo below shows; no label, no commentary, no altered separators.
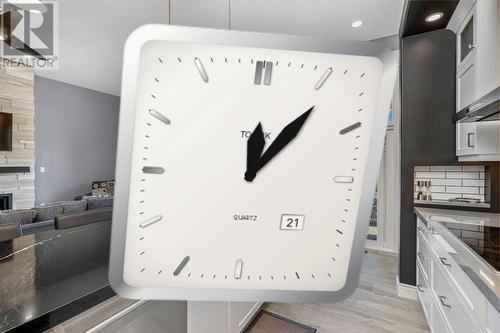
{"hour": 12, "minute": 6}
